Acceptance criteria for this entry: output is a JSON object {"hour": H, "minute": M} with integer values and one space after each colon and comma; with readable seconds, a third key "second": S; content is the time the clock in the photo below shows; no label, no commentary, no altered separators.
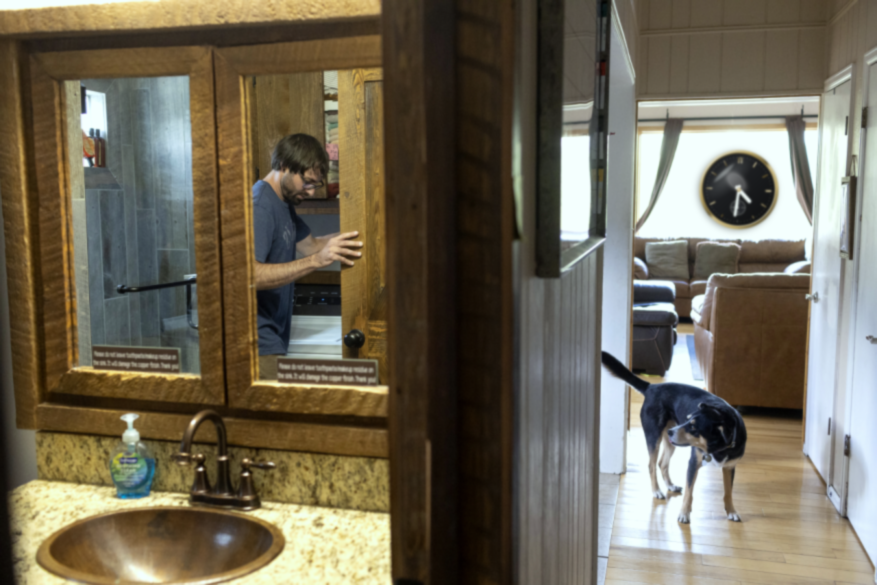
{"hour": 4, "minute": 31}
